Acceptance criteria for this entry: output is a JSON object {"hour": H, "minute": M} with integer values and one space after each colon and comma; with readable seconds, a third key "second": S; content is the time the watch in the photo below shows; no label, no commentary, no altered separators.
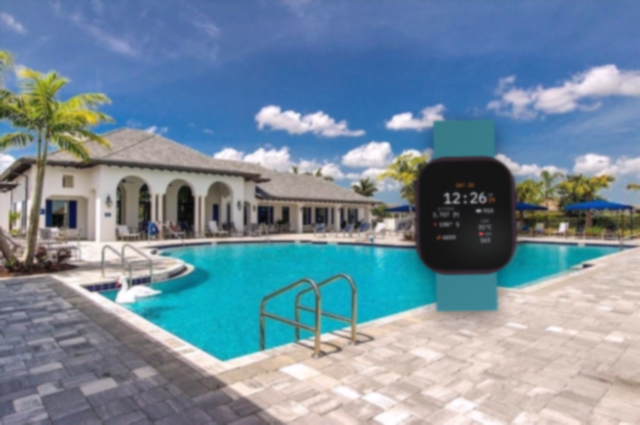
{"hour": 12, "minute": 26}
